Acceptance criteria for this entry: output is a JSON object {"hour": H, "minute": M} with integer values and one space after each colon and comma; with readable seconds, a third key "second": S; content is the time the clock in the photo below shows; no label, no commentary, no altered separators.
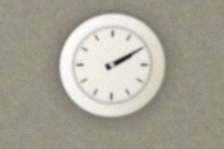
{"hour": 2, "minute": 10}
